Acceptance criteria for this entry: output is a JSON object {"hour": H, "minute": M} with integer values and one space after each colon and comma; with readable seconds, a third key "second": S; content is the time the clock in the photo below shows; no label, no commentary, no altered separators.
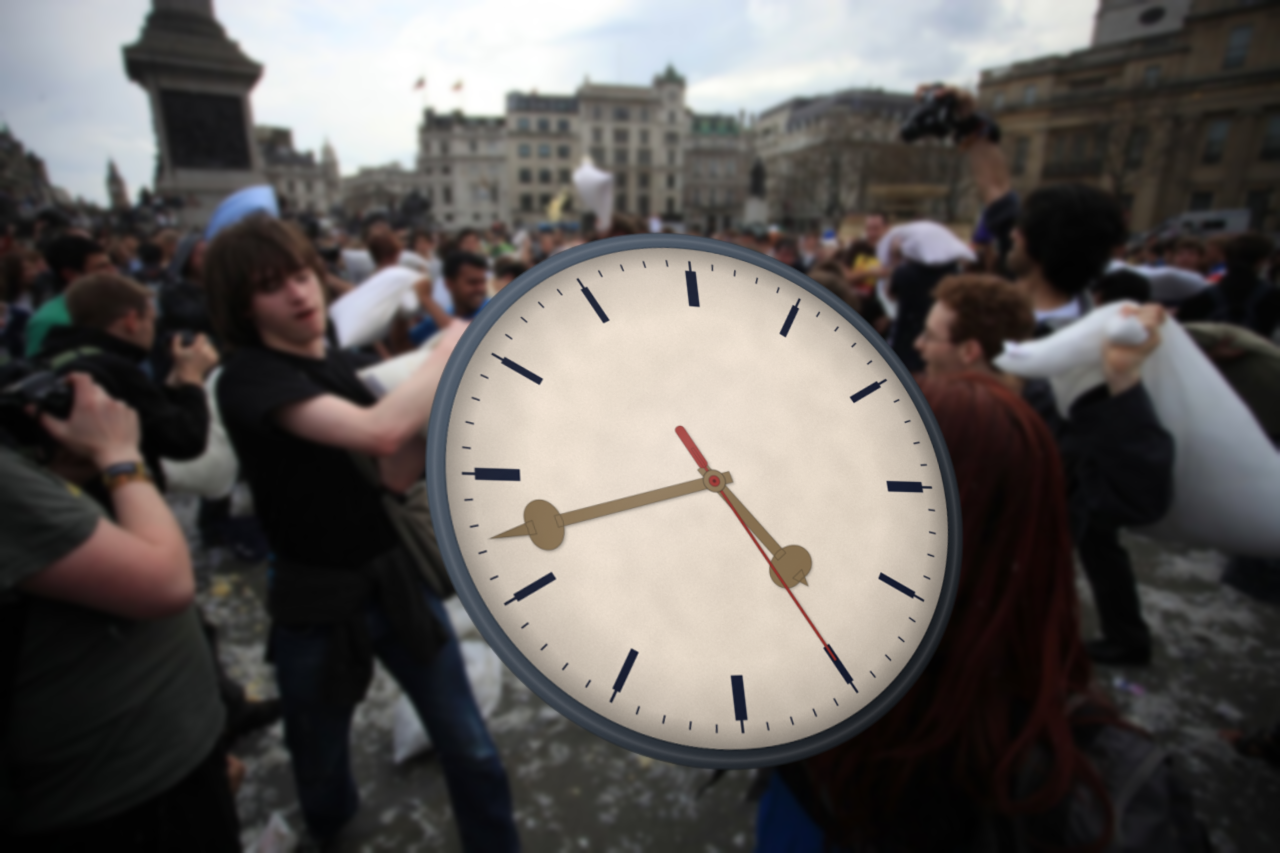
{"hour": 4, "minute": 42, "second": 25}
